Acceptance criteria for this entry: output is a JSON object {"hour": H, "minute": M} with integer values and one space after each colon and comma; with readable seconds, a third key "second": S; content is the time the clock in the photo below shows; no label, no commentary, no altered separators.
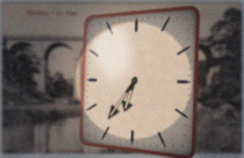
{"hour": 6, "minute": 36}
